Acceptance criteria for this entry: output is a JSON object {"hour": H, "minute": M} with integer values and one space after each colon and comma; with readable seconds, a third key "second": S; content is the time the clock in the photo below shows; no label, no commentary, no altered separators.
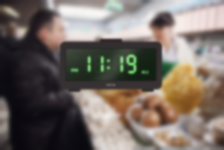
{"hour": 11, "minute": 19}
